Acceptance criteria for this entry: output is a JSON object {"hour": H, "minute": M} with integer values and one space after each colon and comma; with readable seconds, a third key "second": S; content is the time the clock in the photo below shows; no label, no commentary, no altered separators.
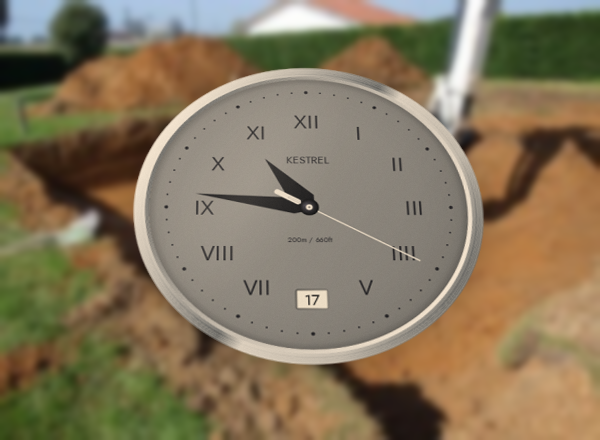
{"hour": 10, "minute": 46, "second": 20}
